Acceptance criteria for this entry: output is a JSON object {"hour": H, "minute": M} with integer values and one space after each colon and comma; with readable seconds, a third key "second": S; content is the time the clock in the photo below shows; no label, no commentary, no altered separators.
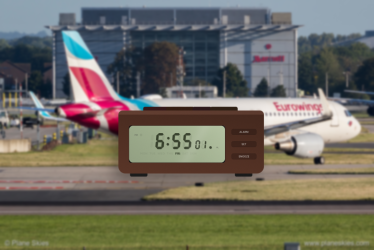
{"hour": 6, "minute": 55, "second": 1}
